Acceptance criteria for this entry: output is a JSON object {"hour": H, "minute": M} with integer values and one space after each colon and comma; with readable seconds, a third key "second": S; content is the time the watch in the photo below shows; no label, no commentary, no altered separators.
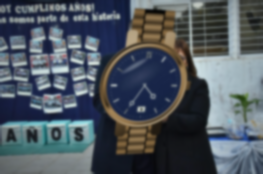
{"hour": 4, "minute": 35}
